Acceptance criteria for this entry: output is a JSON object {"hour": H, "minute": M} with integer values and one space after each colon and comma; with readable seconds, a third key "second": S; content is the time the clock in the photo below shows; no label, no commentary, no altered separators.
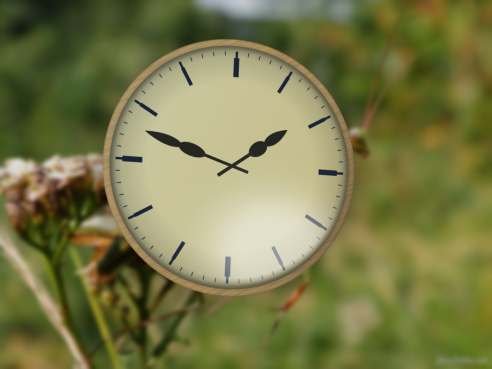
{"hour": 1, "minute": 48}
